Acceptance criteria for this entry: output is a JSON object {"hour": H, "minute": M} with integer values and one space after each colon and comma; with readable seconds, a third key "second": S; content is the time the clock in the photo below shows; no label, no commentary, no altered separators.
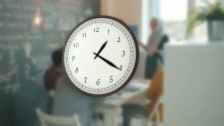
{"hour": 1, "minute": 21}
